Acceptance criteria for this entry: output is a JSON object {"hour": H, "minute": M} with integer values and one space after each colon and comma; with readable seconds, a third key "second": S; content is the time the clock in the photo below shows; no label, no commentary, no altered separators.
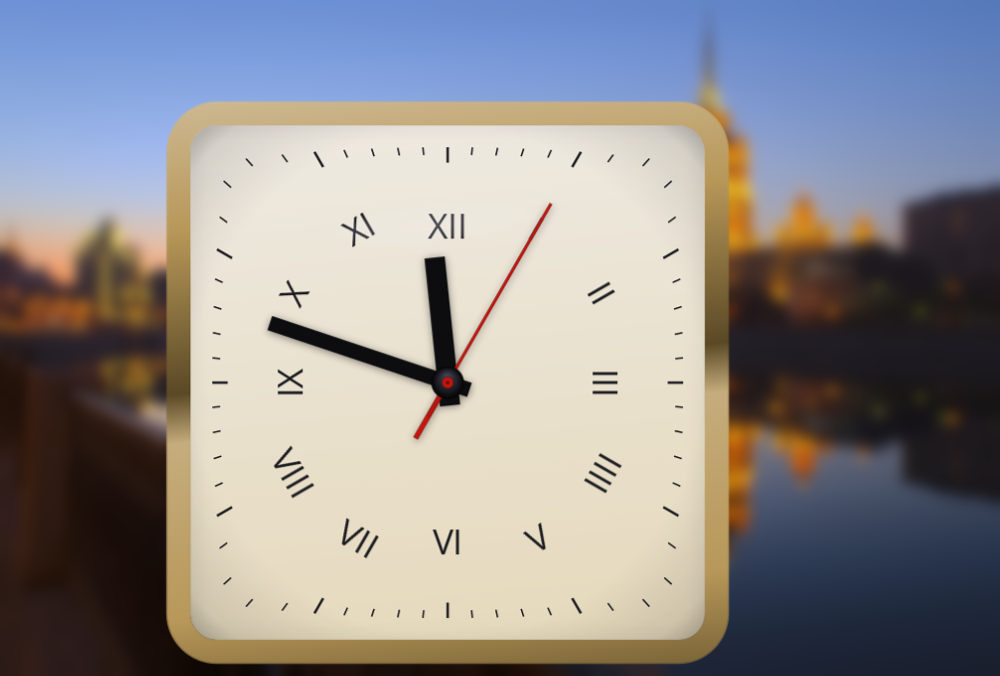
{"hour": 11, "minute": 48, "second": 5}
